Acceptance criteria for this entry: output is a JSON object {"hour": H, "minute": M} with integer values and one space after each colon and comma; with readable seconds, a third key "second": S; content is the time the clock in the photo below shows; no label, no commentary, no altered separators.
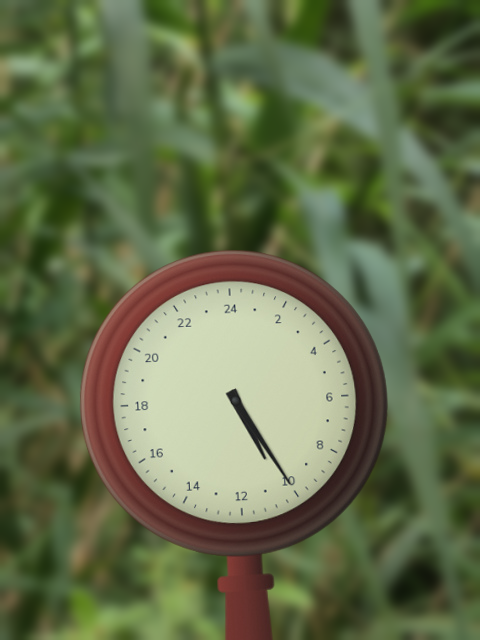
{"hour": 10, "minute": 25}
